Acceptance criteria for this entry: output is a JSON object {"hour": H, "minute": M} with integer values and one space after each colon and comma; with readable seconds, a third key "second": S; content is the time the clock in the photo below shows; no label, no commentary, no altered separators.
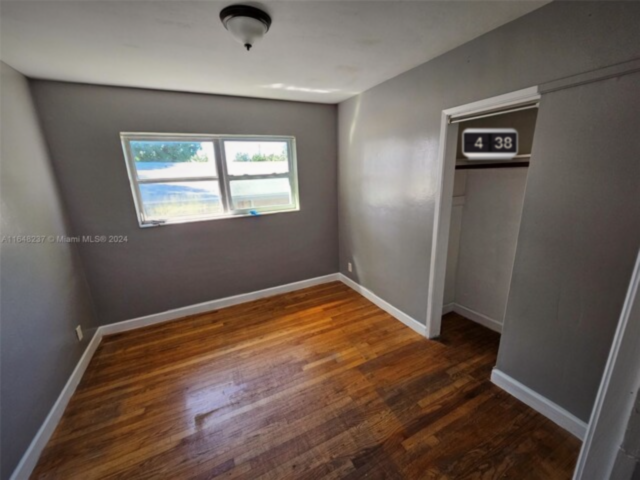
{"hour": 4, "minute": 38}
